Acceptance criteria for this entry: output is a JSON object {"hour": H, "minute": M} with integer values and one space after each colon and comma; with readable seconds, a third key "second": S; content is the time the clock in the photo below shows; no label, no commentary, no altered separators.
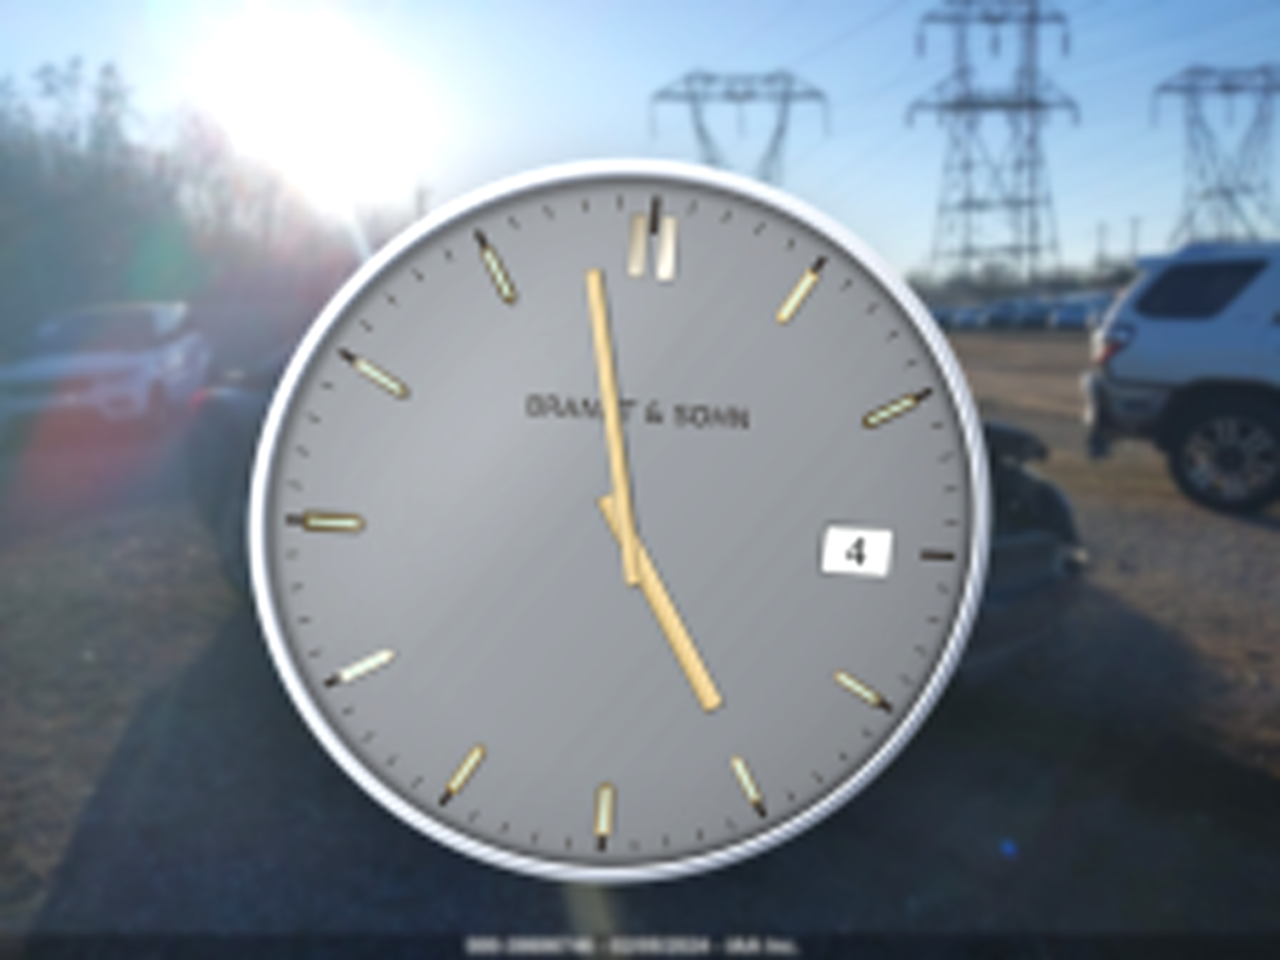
{"hour": 4, "minute": 58}
